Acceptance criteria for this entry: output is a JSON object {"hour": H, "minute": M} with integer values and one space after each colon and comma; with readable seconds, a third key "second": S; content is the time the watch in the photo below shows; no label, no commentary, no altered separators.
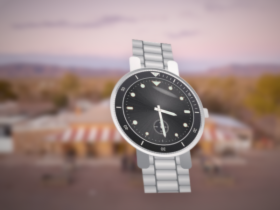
{"hour": 3, "minute": 29}
